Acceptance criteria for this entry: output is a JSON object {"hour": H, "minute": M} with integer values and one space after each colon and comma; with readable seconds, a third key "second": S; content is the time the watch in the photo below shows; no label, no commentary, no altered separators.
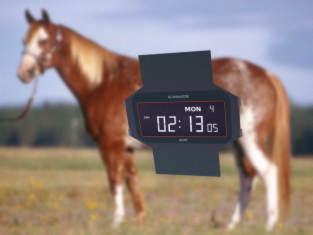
{"hour": 2, "minute": 13}
